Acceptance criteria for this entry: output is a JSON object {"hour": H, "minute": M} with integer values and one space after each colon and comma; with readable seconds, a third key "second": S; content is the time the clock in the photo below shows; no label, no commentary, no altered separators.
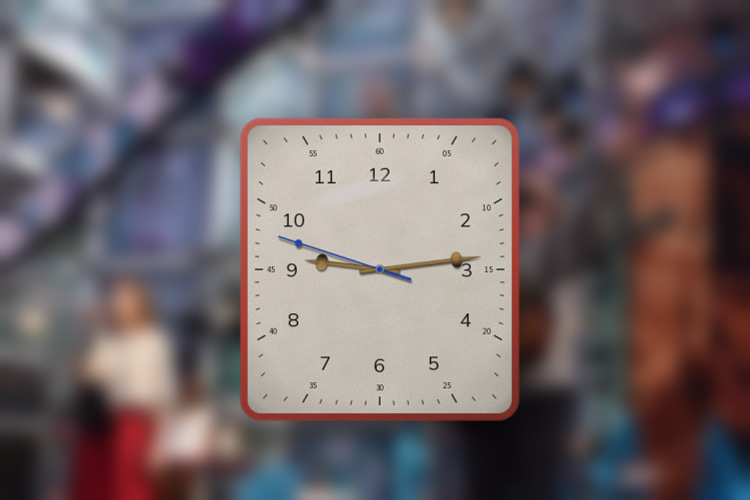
{"hour": 9, "minute": 13, "second": 48}
